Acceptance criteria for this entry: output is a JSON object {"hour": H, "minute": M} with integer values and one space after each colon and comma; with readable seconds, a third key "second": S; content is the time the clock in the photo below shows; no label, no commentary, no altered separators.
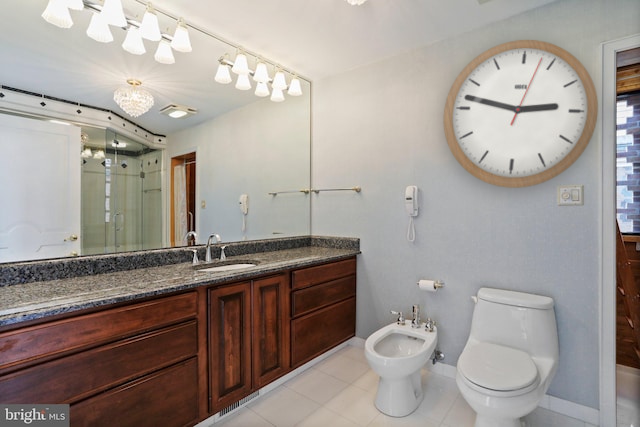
{"hour": 2, "minute": 47, "second": 3}
